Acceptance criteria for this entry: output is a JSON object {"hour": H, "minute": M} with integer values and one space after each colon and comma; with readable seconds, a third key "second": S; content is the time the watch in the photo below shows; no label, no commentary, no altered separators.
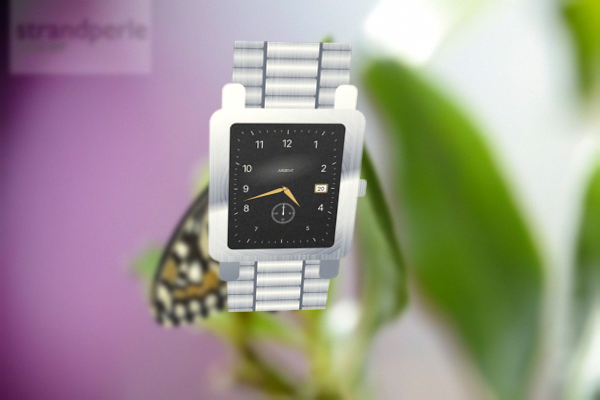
{"hour": 4, "minute": 42}
